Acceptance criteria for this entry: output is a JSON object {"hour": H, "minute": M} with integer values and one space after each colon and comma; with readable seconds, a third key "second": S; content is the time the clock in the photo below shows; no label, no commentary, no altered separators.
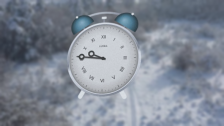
{"hour": 9, "minute": 46}
